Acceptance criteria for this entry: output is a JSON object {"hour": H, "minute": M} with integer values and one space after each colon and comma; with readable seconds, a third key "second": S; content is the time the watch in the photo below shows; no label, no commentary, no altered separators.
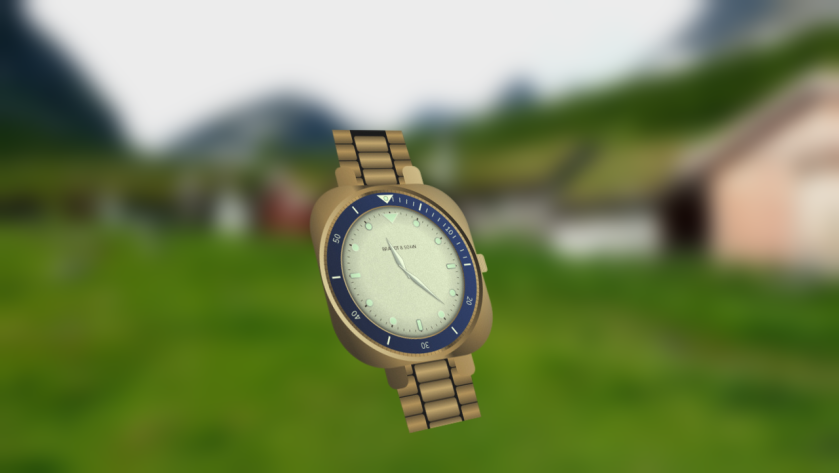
{"hour": 11, "minute": 23}
